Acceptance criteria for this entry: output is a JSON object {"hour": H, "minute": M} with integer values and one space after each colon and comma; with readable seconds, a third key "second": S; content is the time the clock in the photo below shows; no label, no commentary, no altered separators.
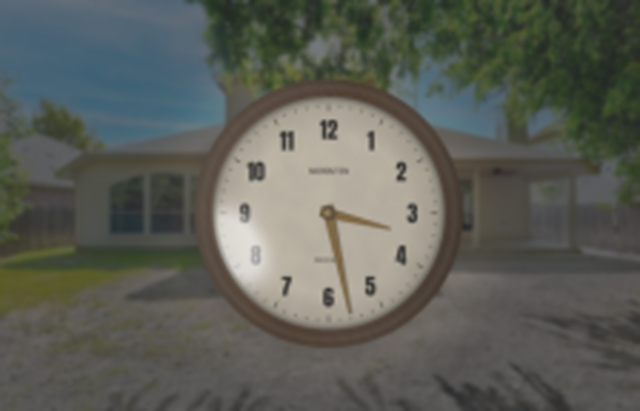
{"hour": 3, "minute": 28}
